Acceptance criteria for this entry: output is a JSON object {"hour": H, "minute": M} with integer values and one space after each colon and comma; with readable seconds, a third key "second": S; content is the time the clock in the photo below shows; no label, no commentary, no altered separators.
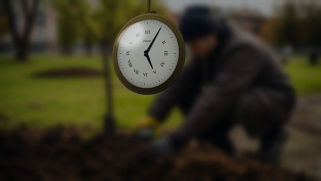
{"hour": 5, "minute": 5}
